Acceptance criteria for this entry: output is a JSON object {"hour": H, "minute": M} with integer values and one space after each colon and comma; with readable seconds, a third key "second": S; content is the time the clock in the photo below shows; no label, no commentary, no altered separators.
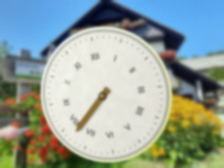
{"hour": 7, "minute": 38}
